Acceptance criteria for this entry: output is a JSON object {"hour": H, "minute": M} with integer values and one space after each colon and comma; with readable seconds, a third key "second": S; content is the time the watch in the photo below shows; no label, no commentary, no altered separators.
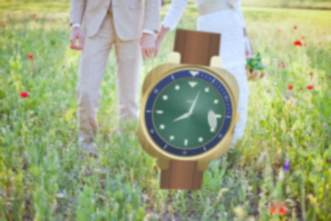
{"hour": 8, "minute": 3}
